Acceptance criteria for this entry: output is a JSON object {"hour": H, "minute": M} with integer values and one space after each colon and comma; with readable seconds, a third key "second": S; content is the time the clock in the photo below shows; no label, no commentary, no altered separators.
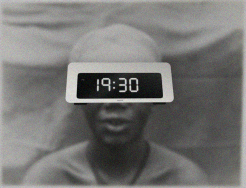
{"hour": 19, "minute": 30}
